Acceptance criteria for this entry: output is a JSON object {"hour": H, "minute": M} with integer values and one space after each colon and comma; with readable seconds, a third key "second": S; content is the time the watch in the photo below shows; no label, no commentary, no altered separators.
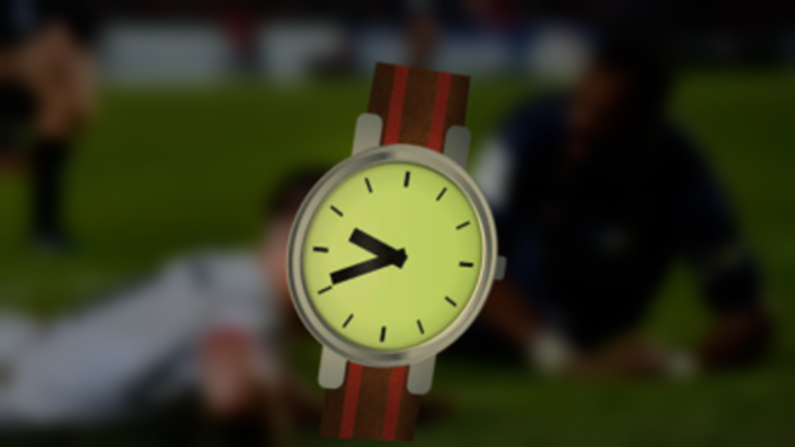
{"hour": 9, "minute": 41}
